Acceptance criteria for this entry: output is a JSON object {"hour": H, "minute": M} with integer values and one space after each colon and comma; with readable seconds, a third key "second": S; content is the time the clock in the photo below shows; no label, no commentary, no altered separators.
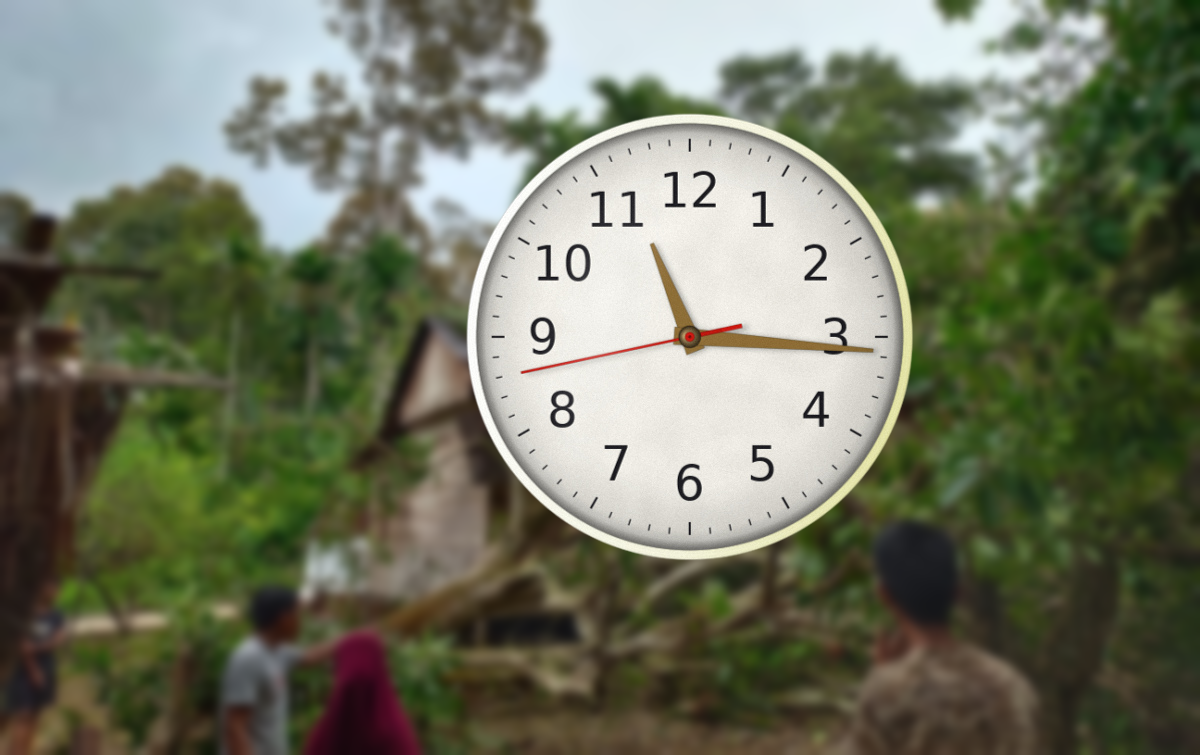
{"hour": 11, "minute": 15, "second": 43}
